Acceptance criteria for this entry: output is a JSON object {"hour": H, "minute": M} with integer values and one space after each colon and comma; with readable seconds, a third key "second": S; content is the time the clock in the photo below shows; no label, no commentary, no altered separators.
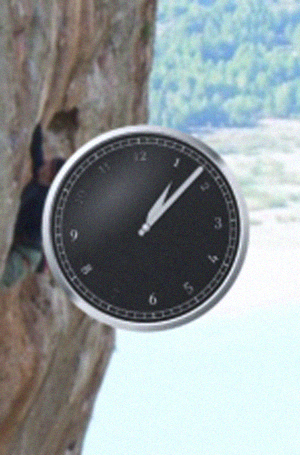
{"hour": 1, "minute": 8}
